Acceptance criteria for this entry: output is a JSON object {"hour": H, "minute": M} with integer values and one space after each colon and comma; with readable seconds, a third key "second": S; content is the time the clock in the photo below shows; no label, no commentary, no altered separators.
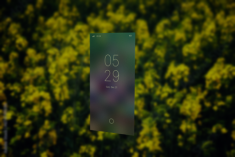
{"hour": 5, "minute": 29}
